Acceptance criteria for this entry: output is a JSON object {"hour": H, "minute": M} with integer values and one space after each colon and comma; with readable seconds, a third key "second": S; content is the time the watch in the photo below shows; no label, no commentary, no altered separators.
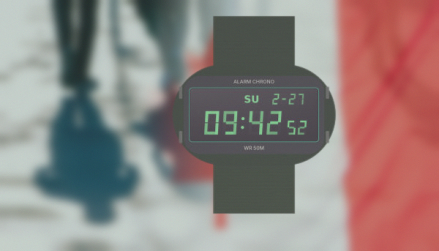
{"hour": 9, "minute": 42, "second": 52}
